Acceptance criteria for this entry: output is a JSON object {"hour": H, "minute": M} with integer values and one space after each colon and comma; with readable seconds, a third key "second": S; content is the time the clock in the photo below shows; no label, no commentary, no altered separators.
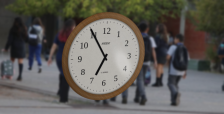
{"hour": 6, "minute": 55}
